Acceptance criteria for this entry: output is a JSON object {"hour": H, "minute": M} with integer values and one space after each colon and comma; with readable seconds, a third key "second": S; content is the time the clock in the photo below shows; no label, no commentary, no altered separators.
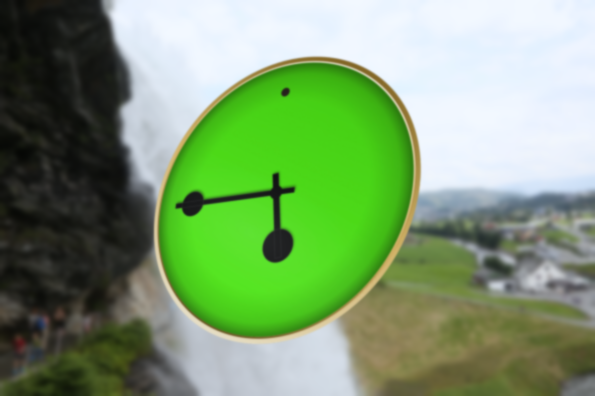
{"hour": 5, "minute": 45}
